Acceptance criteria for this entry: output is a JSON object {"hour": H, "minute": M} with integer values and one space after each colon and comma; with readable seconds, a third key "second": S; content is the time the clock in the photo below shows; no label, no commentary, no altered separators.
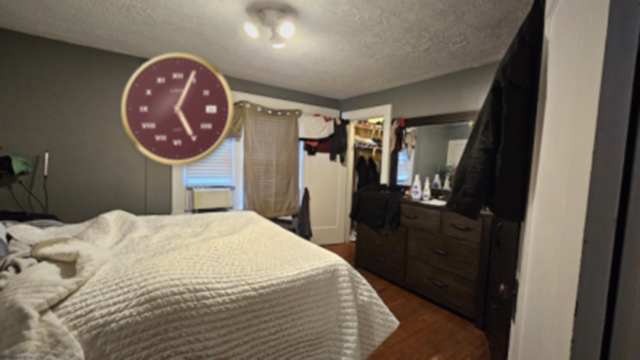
{"hour": 5, "minute": 4}
